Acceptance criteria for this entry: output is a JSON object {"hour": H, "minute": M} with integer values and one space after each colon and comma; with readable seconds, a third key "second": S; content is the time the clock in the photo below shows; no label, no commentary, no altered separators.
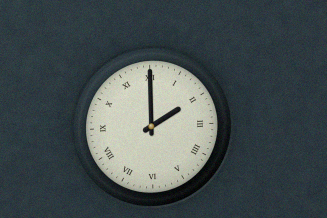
{"hour": 2, "minute": 0}
